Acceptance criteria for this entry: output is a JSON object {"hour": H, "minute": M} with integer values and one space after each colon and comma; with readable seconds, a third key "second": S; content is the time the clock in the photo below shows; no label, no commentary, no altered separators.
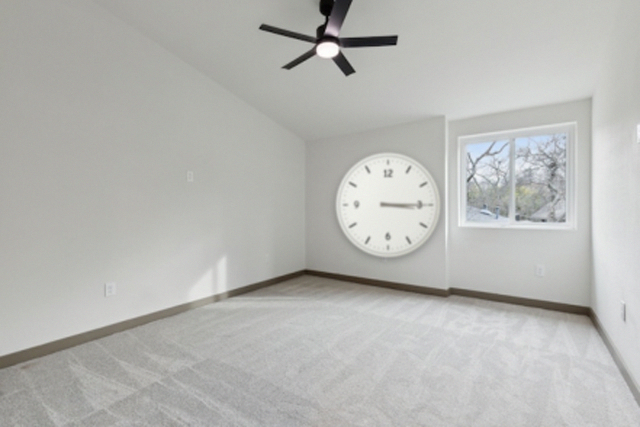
{"hour": 3, "minute": 15}
